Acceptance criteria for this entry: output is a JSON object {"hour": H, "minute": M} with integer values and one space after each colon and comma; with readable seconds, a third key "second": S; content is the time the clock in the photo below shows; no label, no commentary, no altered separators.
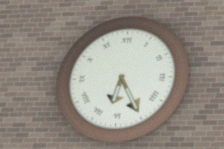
{"hour": 6, "minute": 25}
